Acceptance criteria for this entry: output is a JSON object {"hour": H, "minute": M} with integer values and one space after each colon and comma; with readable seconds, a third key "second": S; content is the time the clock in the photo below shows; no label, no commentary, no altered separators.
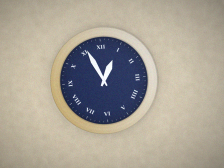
{"hour": 12, "minute": 56}
